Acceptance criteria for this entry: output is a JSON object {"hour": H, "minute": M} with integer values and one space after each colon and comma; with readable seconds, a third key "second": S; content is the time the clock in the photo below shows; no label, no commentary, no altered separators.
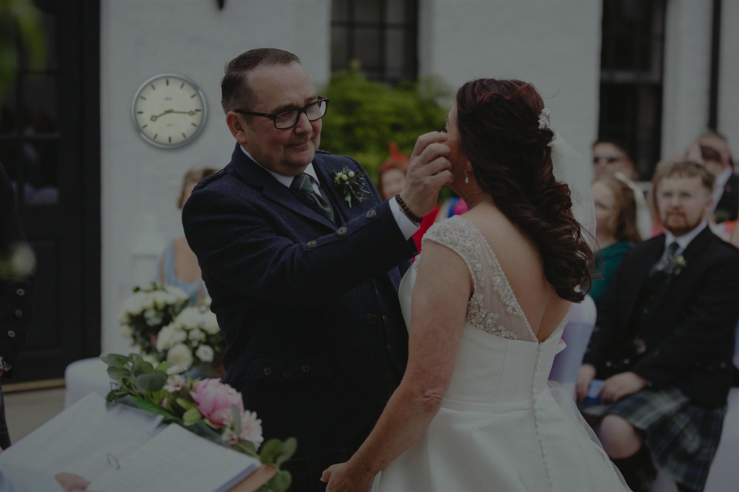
{"hour": 8, "minute": 16}
